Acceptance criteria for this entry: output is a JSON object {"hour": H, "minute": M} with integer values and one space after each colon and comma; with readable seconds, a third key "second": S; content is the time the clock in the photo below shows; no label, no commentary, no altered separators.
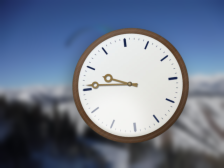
{"hour": 9, "minute": 46}
